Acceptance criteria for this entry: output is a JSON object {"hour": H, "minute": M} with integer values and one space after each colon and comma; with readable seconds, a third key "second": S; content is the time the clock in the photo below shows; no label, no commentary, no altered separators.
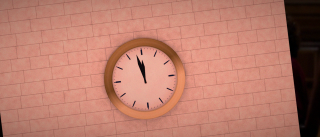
{"hour": 11, "minute": 58}
